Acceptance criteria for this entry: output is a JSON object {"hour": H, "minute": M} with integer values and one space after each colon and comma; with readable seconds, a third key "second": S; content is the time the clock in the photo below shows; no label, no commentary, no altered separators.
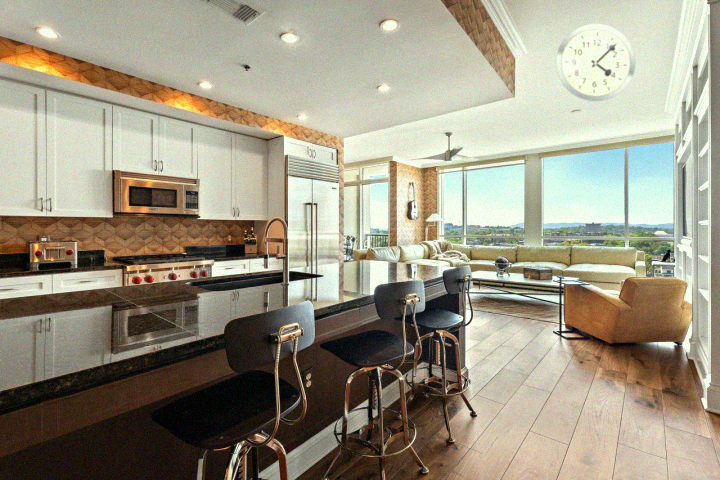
{"hour": 4, "minute": 7}
